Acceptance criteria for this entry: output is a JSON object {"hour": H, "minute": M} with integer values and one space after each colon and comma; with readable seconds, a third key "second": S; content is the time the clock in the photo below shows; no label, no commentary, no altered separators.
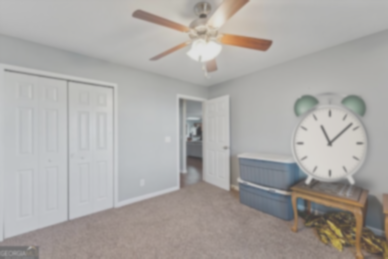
{"hour": 11, "minute": 8}
